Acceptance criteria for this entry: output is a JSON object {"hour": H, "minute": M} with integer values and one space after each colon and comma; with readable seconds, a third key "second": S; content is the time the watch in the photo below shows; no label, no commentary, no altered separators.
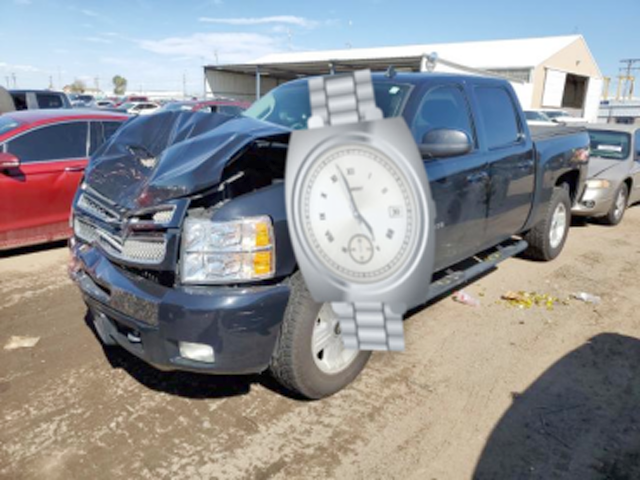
{"hour": 4, "minute": 57}
